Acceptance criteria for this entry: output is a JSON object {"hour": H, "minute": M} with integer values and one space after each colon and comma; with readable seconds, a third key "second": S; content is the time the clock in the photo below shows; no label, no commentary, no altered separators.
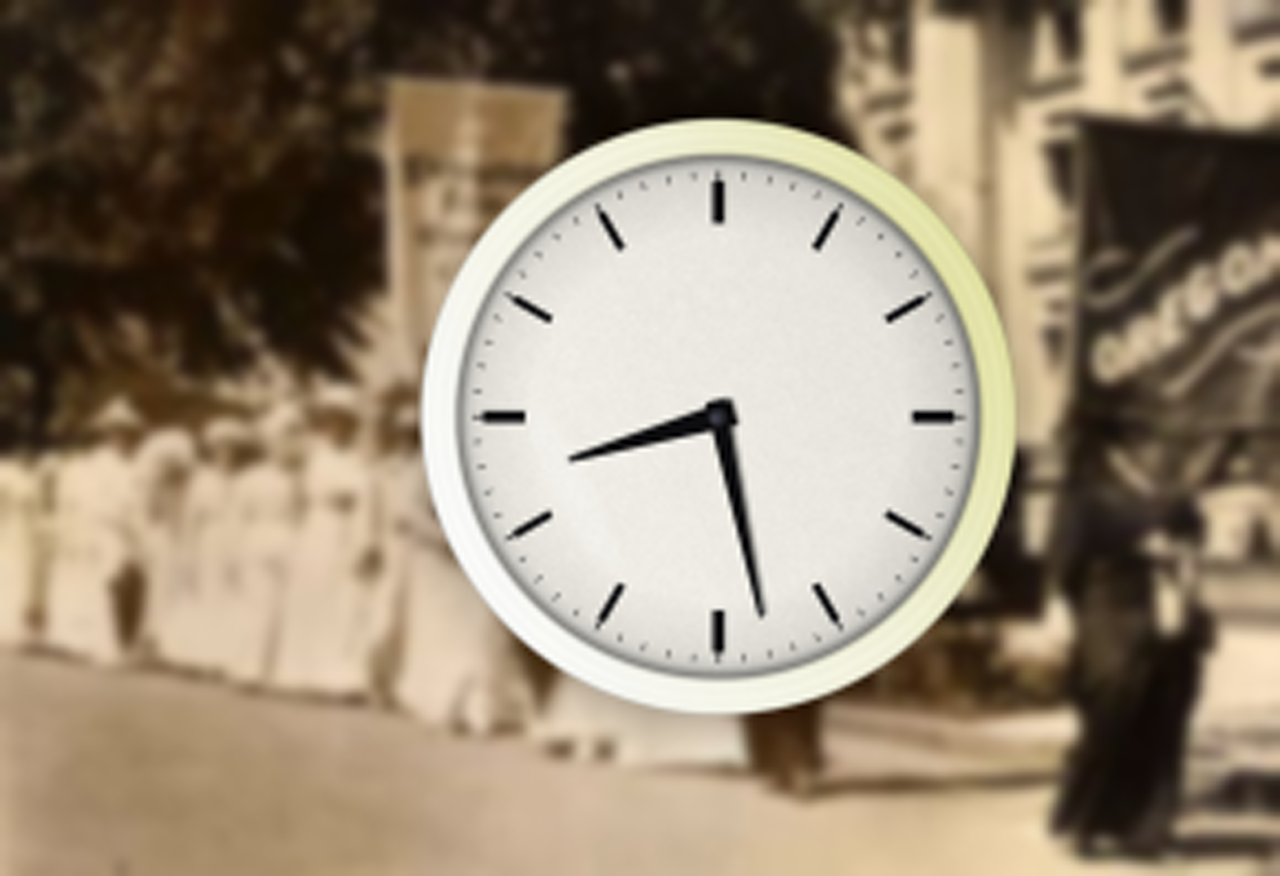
{"hour": 8, "minute": 28}
